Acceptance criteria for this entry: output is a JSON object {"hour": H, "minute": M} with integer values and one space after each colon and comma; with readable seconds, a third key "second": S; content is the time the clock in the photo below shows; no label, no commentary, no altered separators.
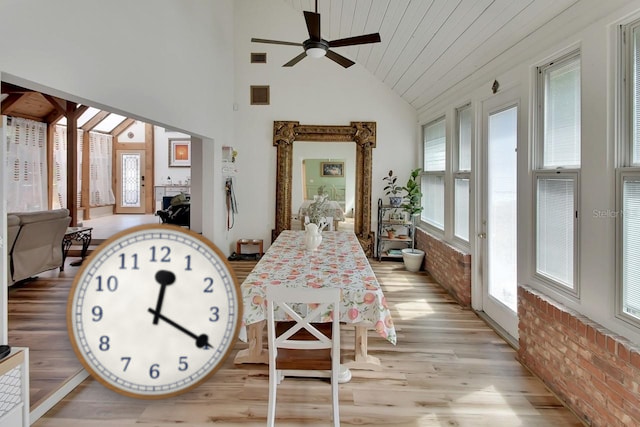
{"hour": 12, "minute": 20}
